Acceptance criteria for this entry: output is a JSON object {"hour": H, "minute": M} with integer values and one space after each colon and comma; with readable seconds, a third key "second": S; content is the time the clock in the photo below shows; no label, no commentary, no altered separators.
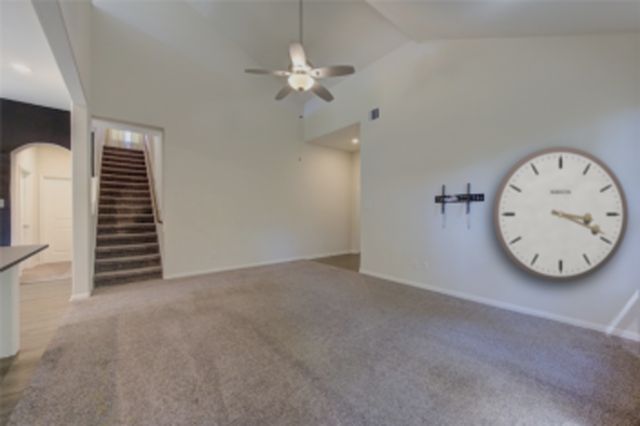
{"hour": 3, "minute": 19}
